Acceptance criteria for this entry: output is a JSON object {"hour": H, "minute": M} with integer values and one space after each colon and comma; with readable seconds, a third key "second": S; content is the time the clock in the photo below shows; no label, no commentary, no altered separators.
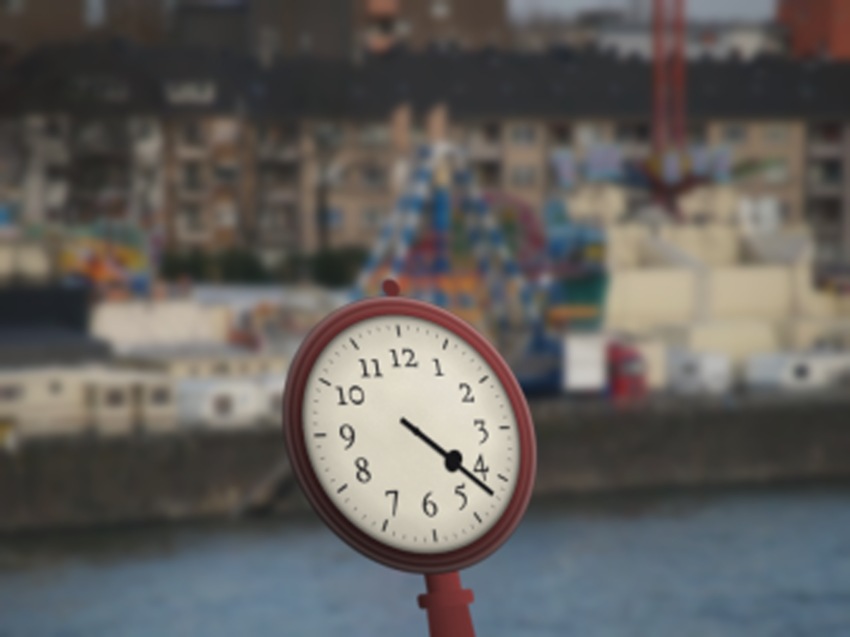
{"hour": 4, "minute": 22}
